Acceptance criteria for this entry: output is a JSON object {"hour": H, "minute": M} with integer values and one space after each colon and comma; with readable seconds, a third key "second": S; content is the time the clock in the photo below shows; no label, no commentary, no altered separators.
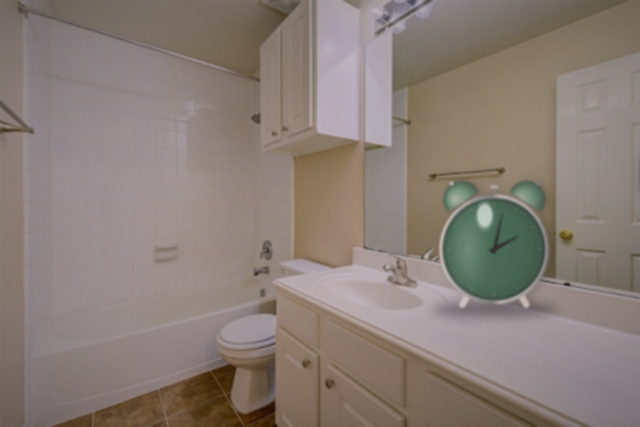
{"hour": 2, "minute": 2}
